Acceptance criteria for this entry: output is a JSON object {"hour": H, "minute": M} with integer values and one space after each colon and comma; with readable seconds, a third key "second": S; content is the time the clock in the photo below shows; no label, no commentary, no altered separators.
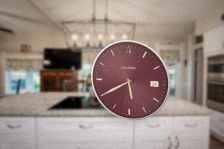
{"hour": 5, "minute": 40}
